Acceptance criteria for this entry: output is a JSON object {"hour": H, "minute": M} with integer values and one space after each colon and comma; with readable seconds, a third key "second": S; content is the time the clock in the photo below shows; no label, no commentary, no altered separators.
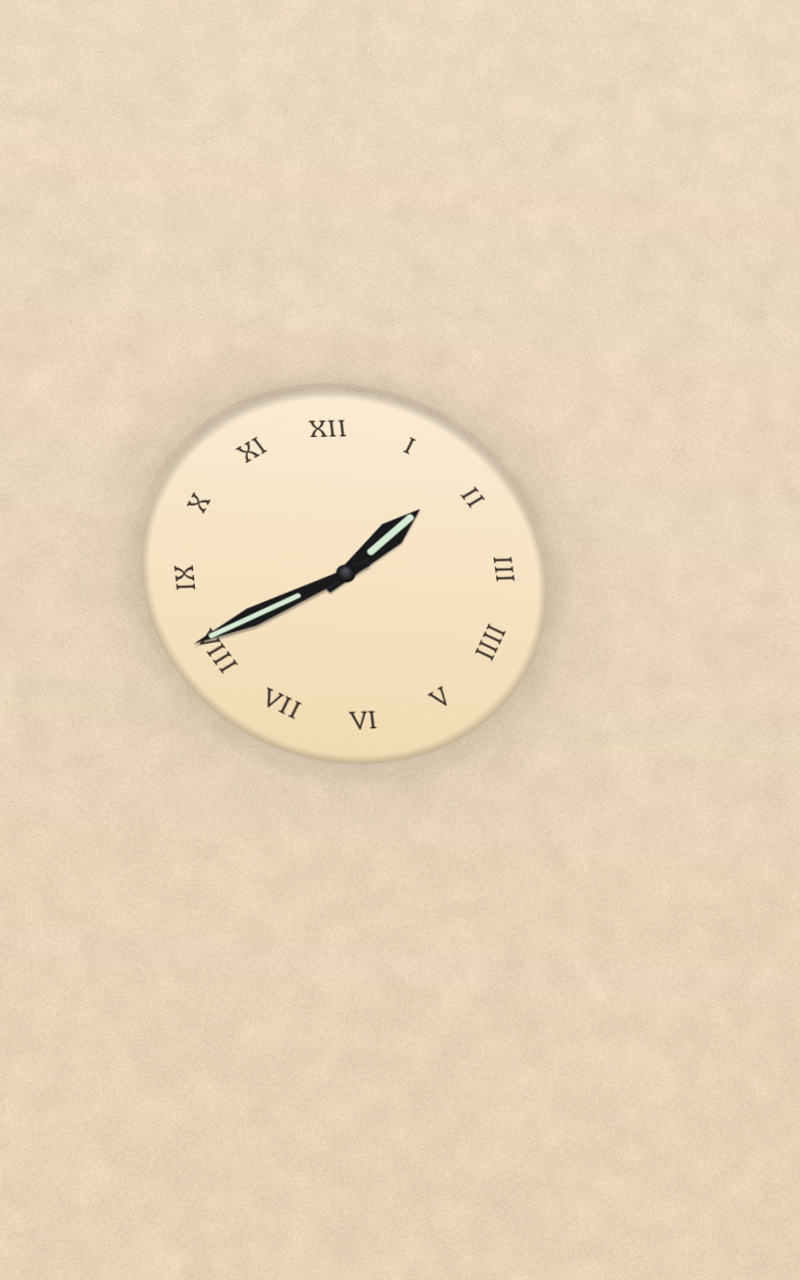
{"hour": 1, "minute": 41}
